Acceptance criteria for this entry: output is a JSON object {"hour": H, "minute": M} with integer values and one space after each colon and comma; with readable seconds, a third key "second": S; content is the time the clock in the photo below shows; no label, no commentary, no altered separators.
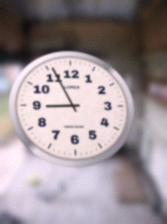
{"hour": 8, "minute": 56}
